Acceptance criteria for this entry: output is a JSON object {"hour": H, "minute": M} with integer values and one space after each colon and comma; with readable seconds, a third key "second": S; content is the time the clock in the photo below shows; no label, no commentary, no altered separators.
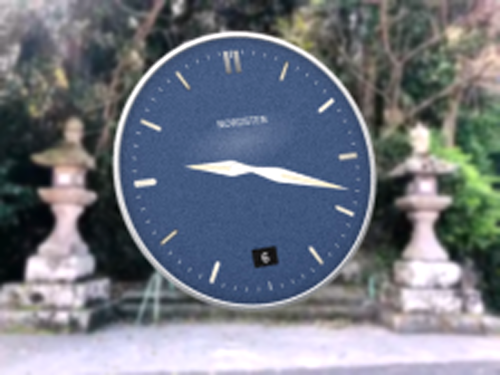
{"hour": 9, "minute": 18}
